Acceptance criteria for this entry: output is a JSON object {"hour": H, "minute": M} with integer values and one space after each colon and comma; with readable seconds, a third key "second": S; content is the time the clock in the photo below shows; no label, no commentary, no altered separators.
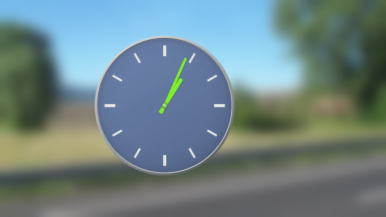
{"hour": 1, "minute": 4}
